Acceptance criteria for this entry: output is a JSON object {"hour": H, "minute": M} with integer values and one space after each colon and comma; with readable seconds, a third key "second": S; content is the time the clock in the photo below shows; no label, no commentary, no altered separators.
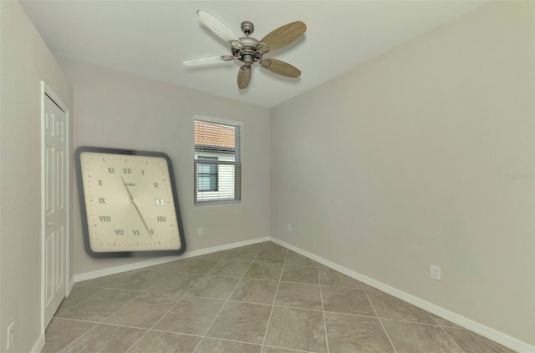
{"hour": 11, "minute": 26}
